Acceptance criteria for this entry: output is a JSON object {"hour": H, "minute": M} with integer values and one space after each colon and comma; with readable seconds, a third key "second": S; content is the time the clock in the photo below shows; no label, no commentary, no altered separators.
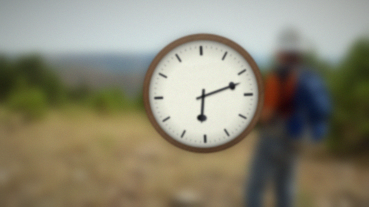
{"hour": 6, "minute": 12}
